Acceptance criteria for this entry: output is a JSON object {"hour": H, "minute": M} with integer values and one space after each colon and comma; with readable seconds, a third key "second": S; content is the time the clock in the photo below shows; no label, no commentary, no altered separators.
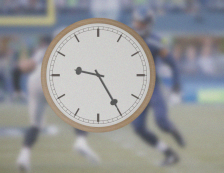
{"hour": 9, "minute": 25}
